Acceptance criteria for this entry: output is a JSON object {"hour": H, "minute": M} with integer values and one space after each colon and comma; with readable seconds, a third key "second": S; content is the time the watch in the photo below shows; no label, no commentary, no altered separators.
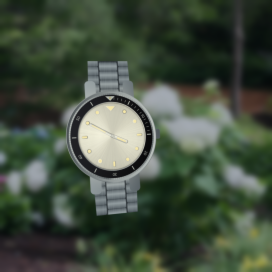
{"hour": 3, "minute": 50}
